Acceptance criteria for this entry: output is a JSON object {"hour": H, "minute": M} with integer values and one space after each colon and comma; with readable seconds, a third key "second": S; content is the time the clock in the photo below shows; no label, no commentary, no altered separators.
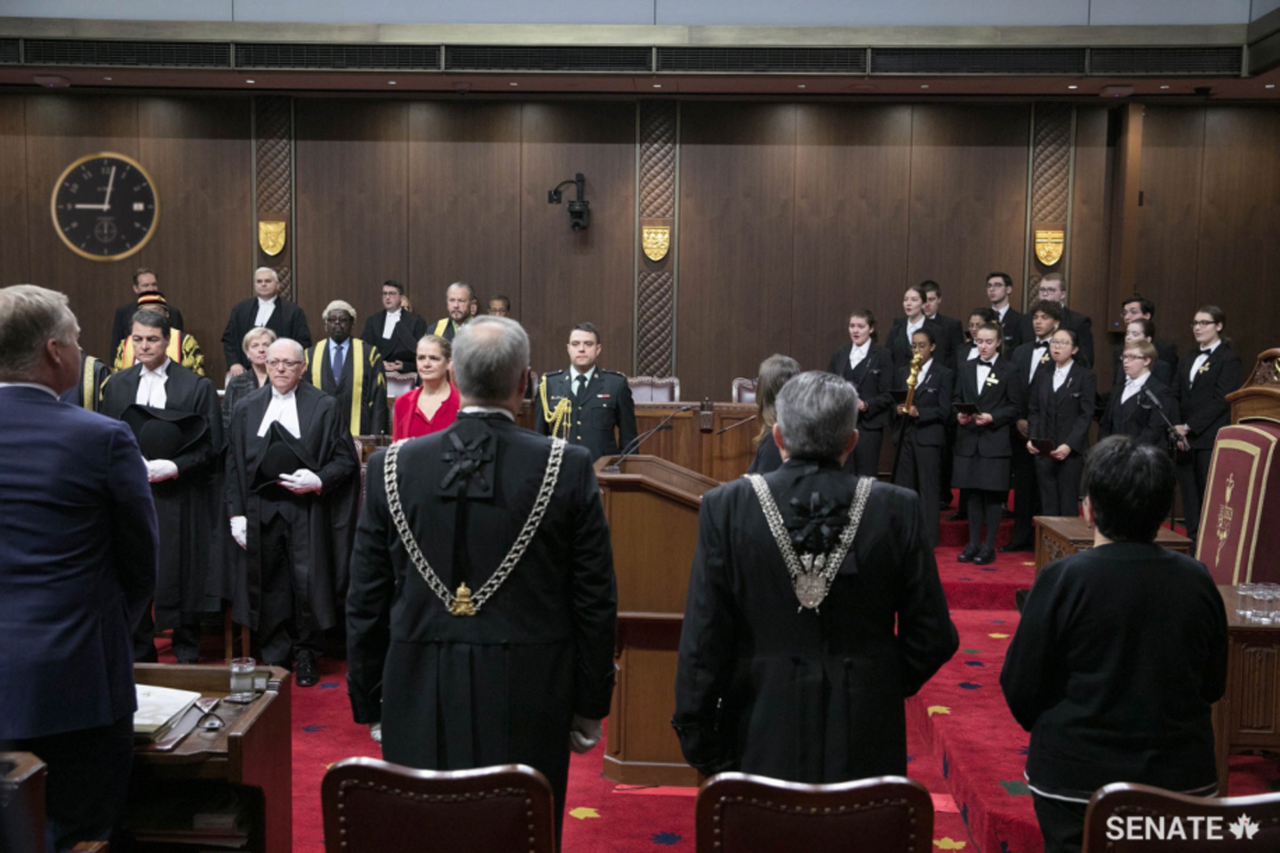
{"hour": 9, "minute": 2}
